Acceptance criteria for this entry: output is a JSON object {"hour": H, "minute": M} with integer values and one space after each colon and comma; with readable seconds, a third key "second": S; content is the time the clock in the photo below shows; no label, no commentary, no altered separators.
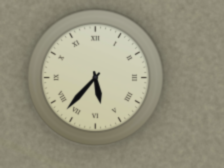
{"hour": 5, "minute": 37}
